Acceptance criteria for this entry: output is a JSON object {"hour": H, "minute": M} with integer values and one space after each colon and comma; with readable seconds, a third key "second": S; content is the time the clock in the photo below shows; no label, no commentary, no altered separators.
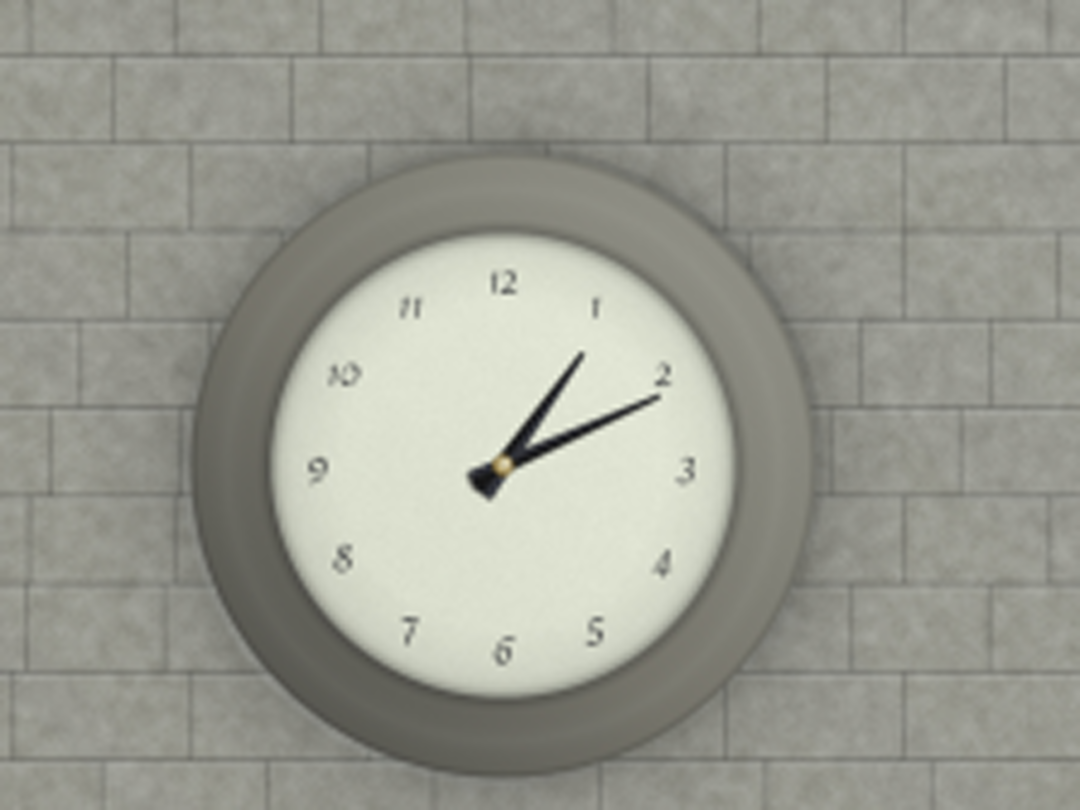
{"hour": 1, "minute": 11}
